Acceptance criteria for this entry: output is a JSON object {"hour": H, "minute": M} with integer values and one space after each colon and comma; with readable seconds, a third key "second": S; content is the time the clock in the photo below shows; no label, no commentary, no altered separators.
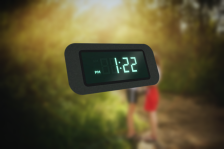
{"hour": 1, "minute": 22}
